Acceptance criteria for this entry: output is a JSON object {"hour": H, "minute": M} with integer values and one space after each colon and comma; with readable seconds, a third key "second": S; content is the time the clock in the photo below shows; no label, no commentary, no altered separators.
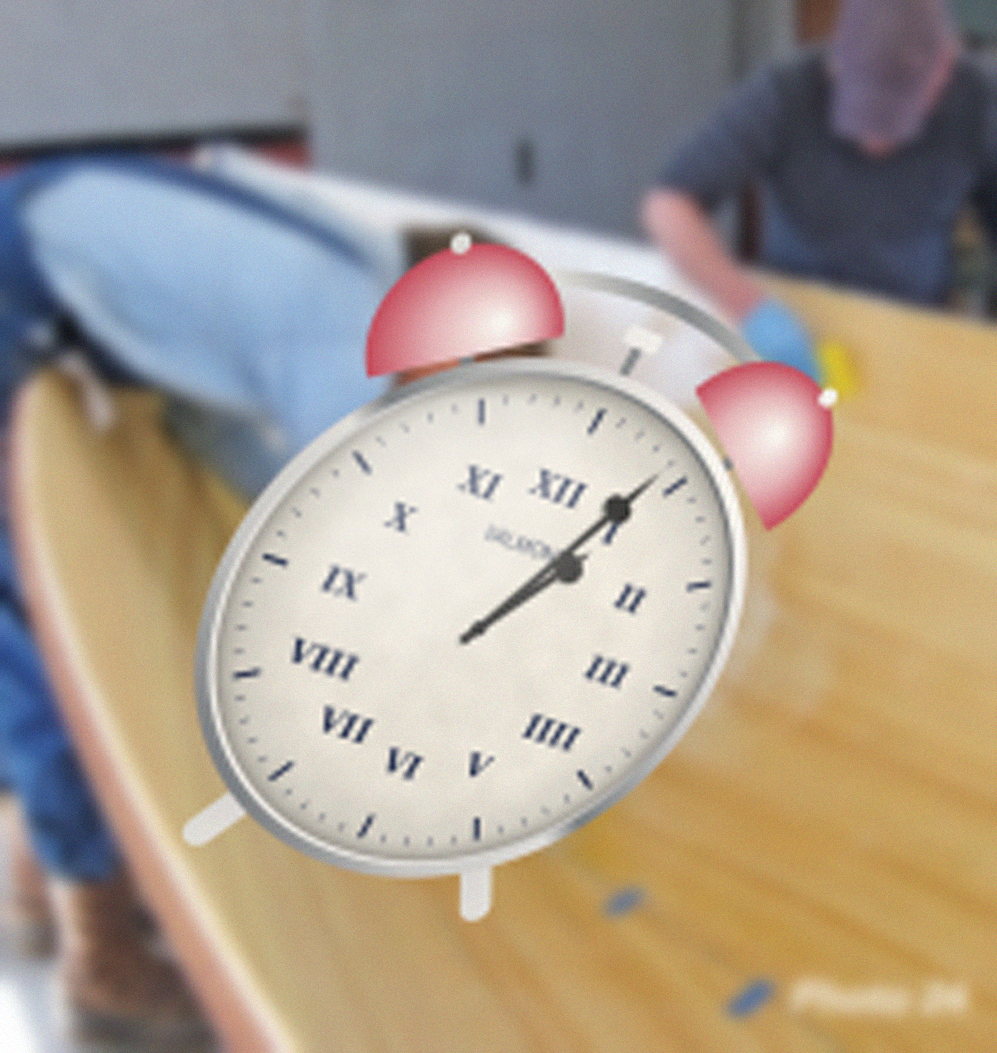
{"hour": 1, "minute": 4}
